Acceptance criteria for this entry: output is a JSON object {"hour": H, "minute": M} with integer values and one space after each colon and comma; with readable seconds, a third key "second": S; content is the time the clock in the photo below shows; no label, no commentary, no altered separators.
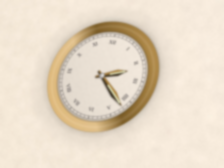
{"hour": 2, "minute": 22}
